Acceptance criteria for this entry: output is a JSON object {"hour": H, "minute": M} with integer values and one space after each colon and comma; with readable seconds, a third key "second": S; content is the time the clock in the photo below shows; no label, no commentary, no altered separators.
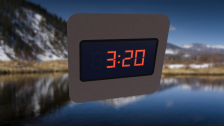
{"hour": 3, "minute": 20}
